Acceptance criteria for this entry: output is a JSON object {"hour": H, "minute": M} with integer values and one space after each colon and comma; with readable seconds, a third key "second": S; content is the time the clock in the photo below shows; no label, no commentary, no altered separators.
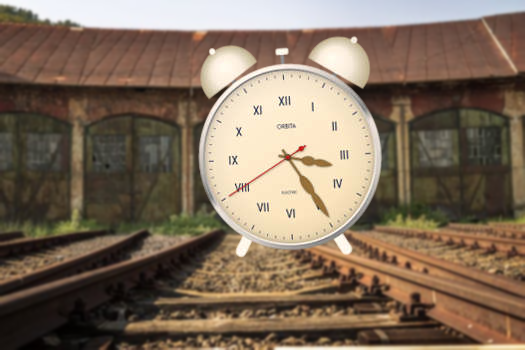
{"hour": 3, "minute": 24, "second": 40}
